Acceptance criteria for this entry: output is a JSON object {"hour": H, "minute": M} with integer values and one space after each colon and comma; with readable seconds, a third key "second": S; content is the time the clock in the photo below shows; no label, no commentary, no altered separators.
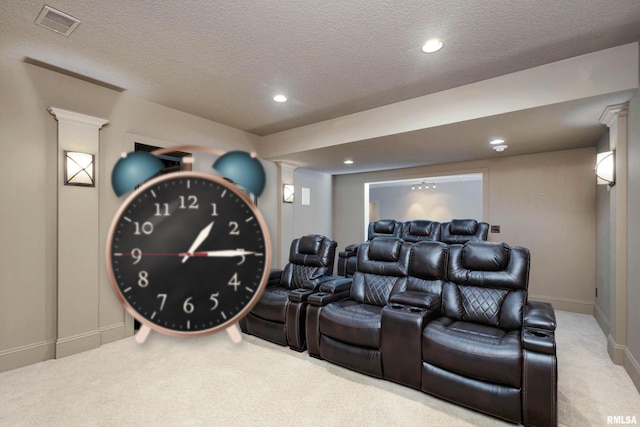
{"hour": 1, "minute": 14, "second": 45}
